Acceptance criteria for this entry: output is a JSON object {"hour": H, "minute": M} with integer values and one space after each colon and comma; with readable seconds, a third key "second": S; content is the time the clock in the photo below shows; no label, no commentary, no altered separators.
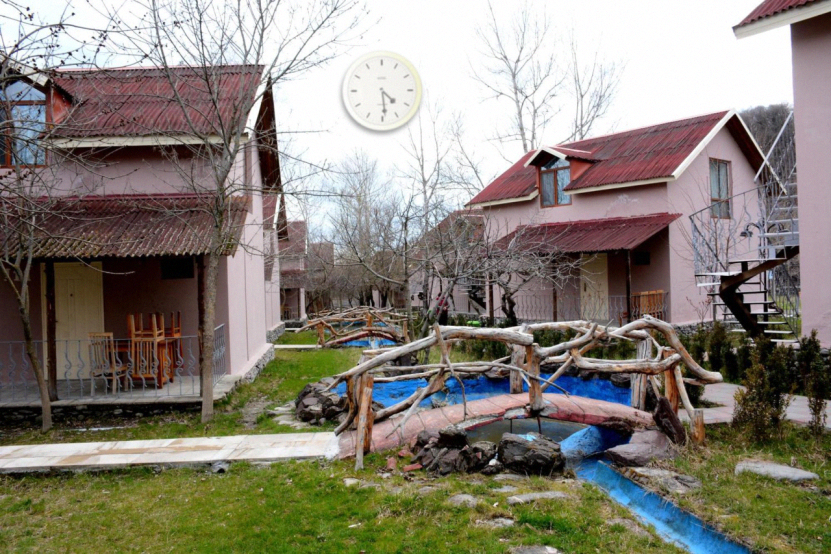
{"hour": 4, "minute": 29}
